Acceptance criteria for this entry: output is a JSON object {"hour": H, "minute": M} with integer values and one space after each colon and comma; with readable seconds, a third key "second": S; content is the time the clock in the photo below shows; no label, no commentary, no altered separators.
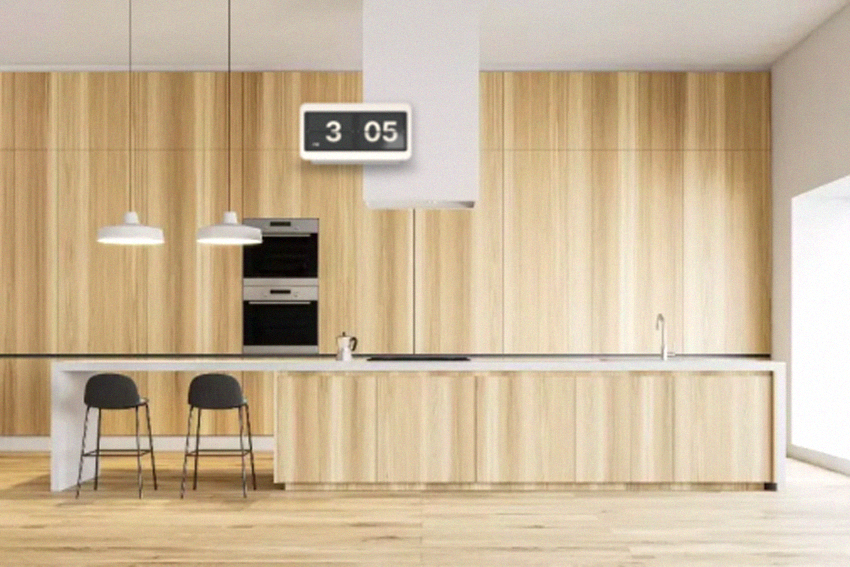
{"hour": 3, "minute": 5}
